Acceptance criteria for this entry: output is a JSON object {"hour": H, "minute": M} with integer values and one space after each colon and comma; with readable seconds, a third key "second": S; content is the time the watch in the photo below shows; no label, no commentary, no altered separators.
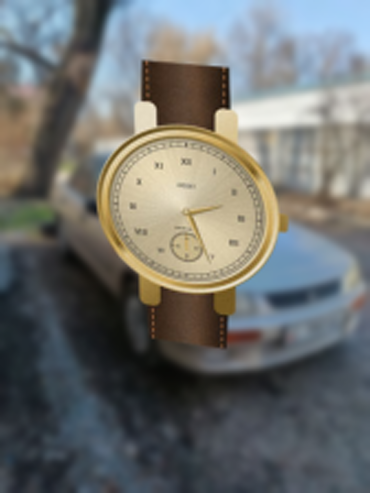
{"hour": 2, "minute": 26}
